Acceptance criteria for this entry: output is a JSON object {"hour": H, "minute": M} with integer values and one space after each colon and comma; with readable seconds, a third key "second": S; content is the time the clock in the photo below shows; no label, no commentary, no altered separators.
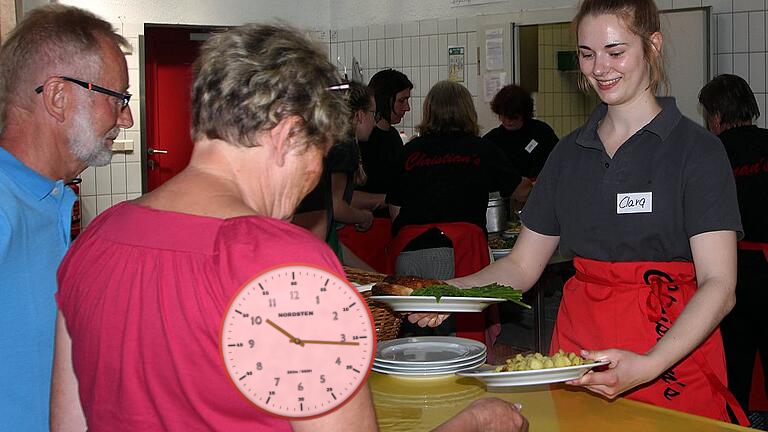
{"hour": 10, "minute": 16}
